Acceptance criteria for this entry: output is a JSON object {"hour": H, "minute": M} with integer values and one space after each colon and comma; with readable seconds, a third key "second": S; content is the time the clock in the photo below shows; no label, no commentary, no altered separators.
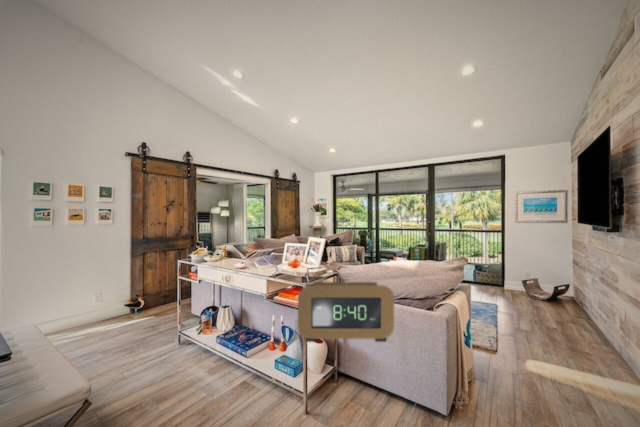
{"hour": 8, "minute": 40}
